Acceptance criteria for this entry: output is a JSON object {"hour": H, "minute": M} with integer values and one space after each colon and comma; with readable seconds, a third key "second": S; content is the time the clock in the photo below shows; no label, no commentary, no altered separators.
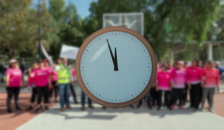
{"hour": 11, "minute": 57}
